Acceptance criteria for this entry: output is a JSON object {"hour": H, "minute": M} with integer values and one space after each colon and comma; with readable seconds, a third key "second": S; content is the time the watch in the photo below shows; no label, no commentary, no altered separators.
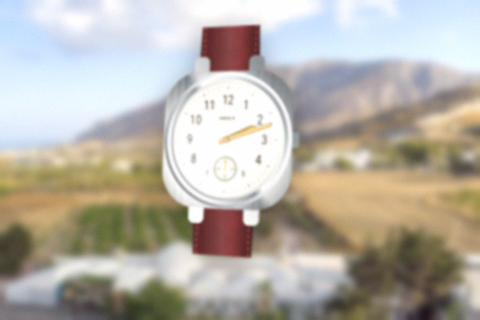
{"hour": 2, "minute": 12}
